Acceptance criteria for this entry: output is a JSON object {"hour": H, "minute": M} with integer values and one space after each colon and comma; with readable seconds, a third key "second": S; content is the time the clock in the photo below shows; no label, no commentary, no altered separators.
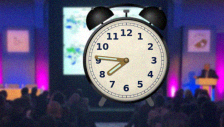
{"hour": 7, "minute": 46}
